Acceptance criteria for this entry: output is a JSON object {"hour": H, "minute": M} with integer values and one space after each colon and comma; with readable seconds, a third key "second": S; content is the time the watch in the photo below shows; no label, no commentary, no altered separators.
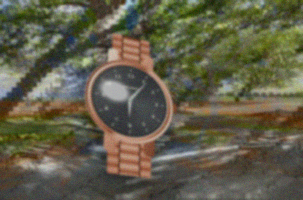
{"hour": 6, "minute": 6}
